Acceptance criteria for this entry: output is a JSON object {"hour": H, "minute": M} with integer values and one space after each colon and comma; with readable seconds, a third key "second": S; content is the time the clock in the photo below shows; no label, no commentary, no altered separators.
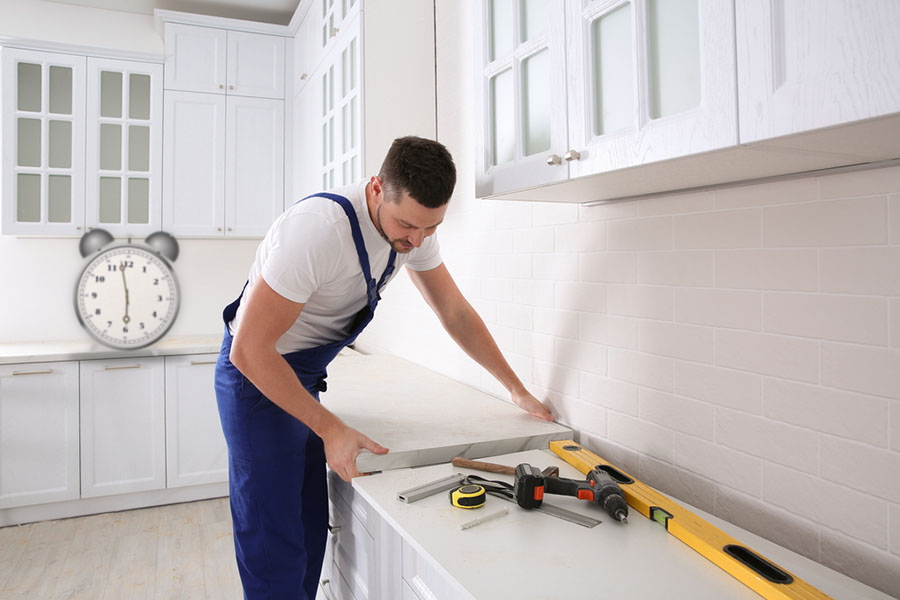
{"hour": 5, "minute": 58}
